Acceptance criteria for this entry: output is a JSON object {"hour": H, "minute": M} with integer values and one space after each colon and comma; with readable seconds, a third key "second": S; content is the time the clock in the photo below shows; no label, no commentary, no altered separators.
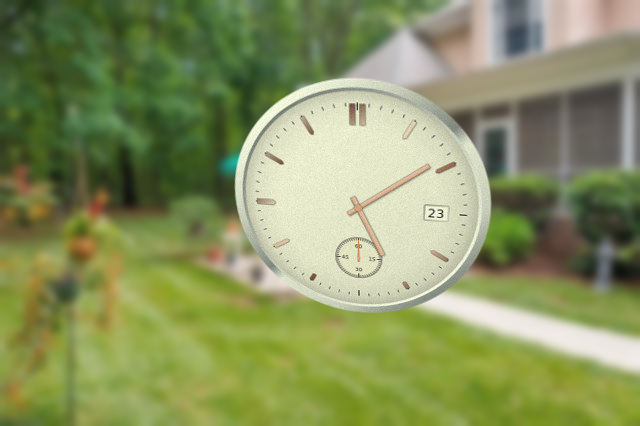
{"hour": 5, "minute": 9}
